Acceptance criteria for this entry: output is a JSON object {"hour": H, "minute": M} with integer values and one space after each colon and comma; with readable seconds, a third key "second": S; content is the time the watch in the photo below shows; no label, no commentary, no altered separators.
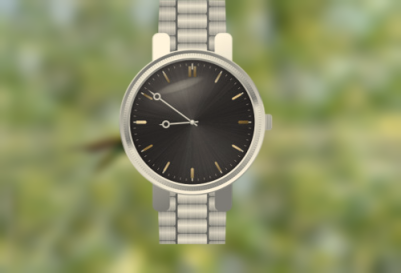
{"hour": 8, "minute": 51}
